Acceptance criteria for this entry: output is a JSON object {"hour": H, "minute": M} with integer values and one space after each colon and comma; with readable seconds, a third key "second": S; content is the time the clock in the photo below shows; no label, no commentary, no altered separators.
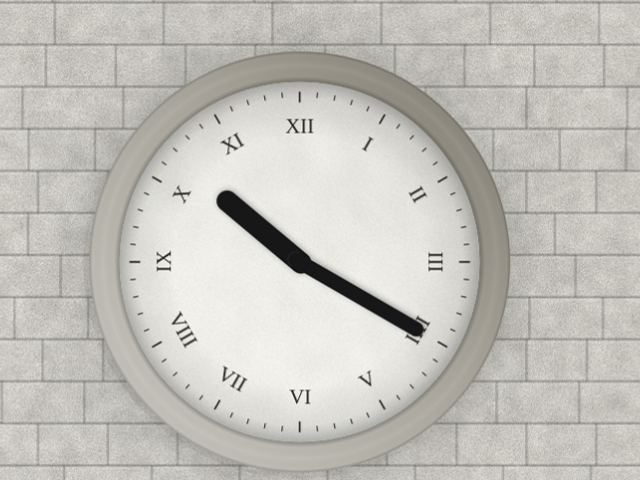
{"hour": 10, "minute": 20}
